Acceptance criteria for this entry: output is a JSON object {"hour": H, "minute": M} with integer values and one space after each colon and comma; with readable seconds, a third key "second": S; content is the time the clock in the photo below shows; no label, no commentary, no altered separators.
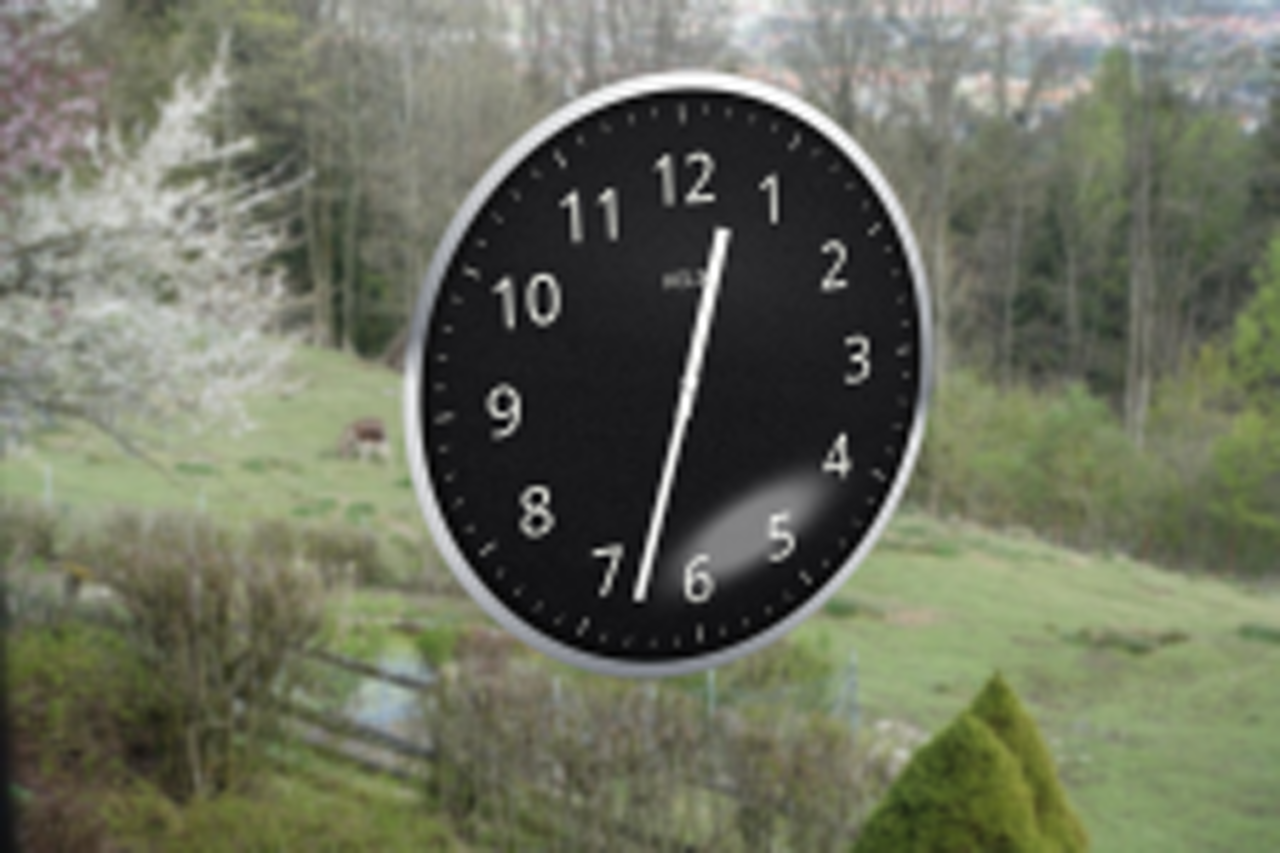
{"hour": 12, "minute": 33}
